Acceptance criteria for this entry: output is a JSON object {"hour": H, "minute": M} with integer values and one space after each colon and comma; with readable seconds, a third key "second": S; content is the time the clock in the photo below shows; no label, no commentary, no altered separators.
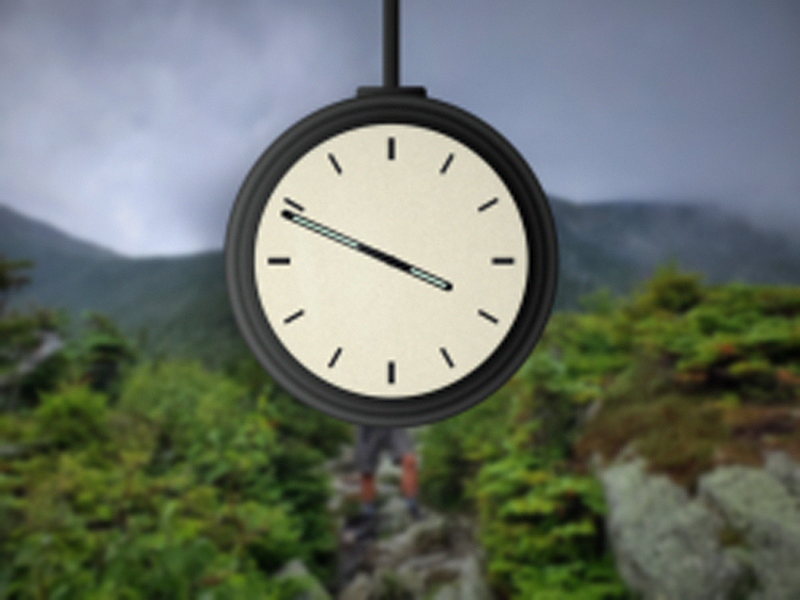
{"hour": 3, "minute": 49}
